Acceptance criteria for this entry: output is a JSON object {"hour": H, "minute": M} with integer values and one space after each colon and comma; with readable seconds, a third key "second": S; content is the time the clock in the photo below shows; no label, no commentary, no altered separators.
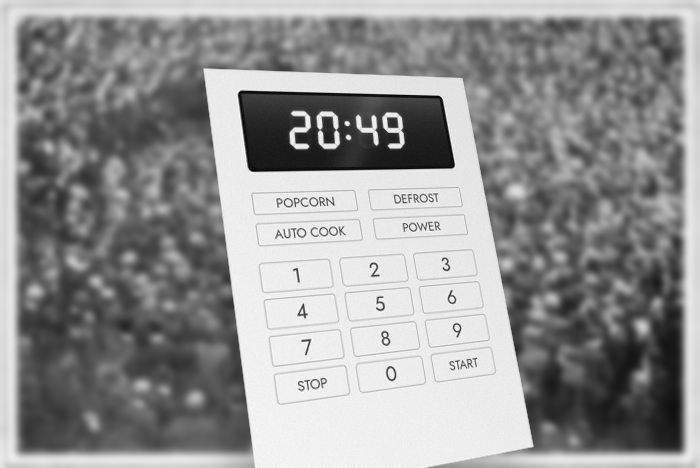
{"hour": 20, "minute": 49}
